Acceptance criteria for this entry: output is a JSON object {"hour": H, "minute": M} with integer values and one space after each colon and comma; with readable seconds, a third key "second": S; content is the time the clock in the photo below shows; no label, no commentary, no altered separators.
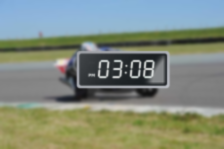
{"hour": 3, "minute": 8}
